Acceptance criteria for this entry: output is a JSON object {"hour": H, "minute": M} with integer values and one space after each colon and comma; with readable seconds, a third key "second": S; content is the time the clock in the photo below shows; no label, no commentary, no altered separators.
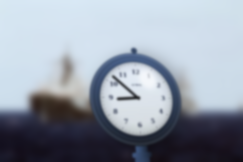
{"hour": 8, "minute": 52}
